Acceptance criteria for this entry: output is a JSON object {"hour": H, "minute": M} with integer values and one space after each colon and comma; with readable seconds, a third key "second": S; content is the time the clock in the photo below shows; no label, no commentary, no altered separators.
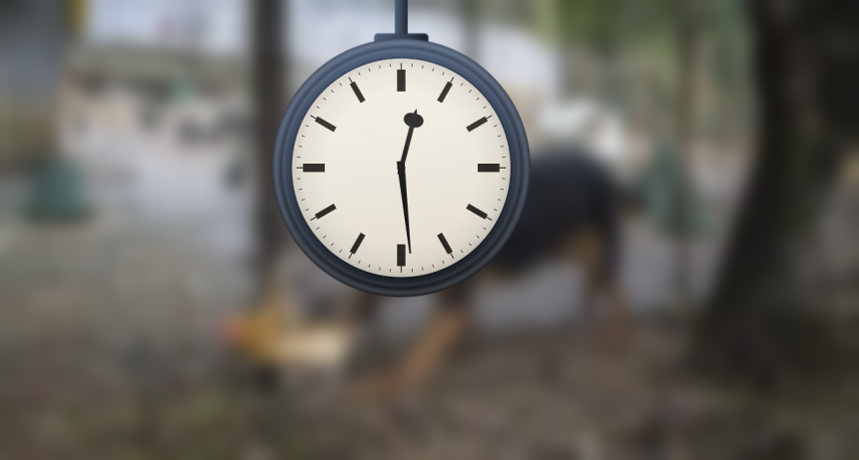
{"hour": 12, "minute": 29}
